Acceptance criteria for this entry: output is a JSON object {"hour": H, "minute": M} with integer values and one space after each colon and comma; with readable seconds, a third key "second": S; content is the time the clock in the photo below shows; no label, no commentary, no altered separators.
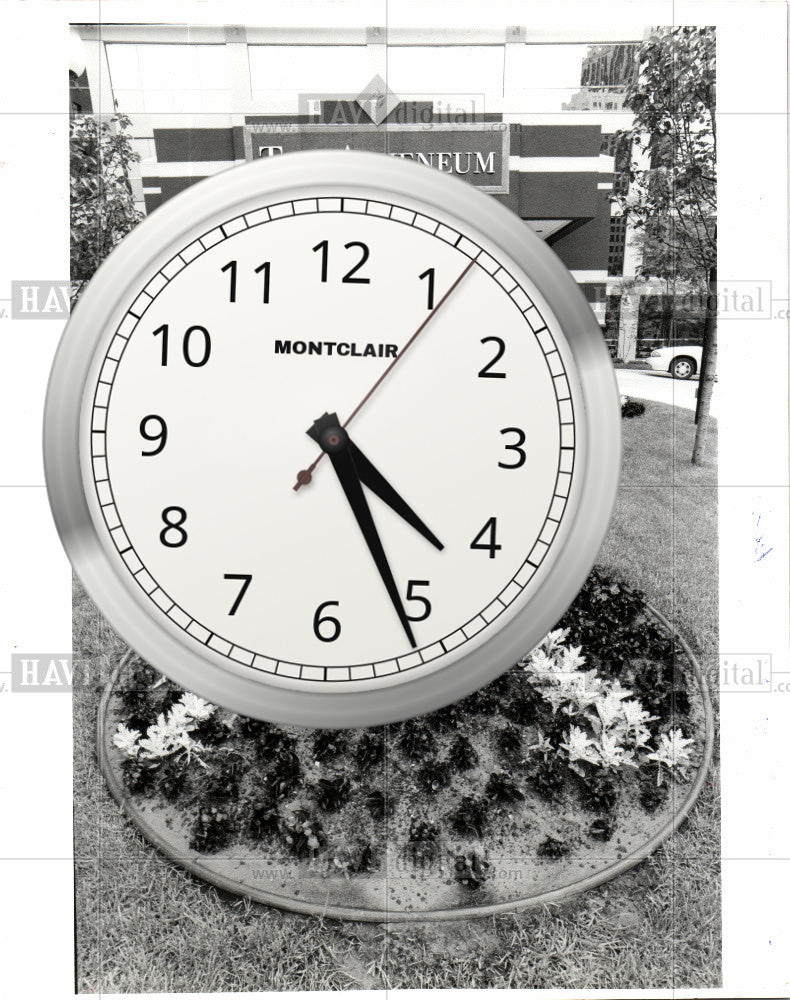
{"hour": 4, "minute": 26, "second": 6}
